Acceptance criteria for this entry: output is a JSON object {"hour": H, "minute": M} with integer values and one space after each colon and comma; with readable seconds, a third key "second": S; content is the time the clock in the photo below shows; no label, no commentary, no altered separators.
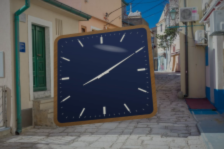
{"hour": 8, "minute": 10}
